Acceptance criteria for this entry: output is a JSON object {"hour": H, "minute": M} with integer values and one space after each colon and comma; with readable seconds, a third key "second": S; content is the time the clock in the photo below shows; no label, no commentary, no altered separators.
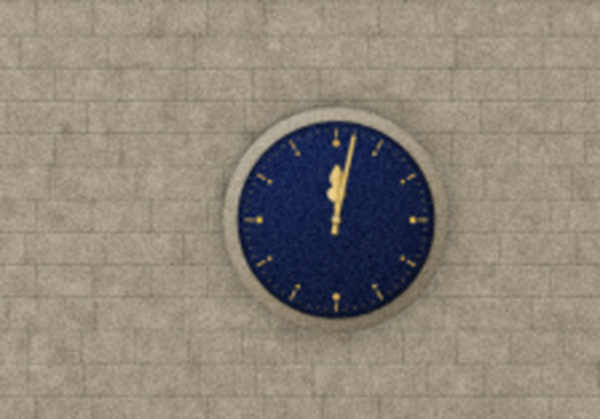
{"hour": 12, "minute": 2}
